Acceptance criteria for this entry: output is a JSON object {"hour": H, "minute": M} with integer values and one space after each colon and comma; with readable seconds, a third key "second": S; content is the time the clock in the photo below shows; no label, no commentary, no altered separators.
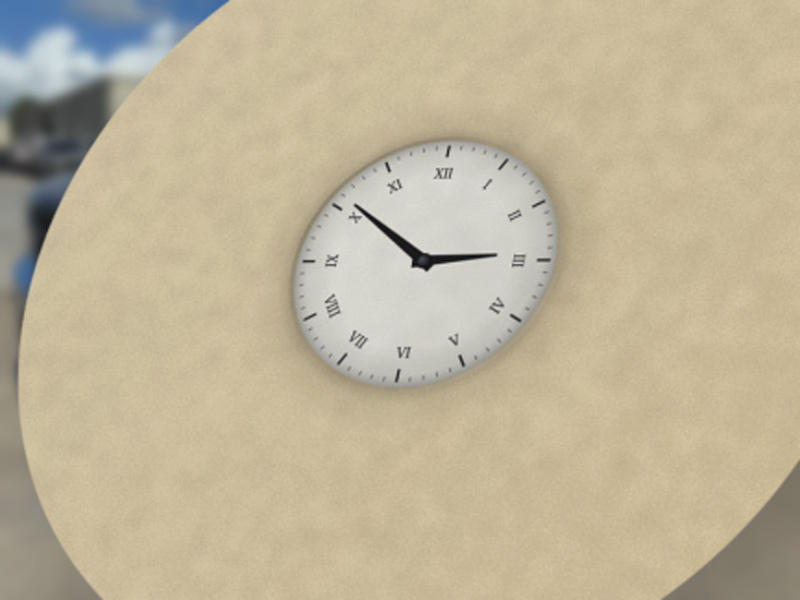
{"hour": 2, "minute": 51}
